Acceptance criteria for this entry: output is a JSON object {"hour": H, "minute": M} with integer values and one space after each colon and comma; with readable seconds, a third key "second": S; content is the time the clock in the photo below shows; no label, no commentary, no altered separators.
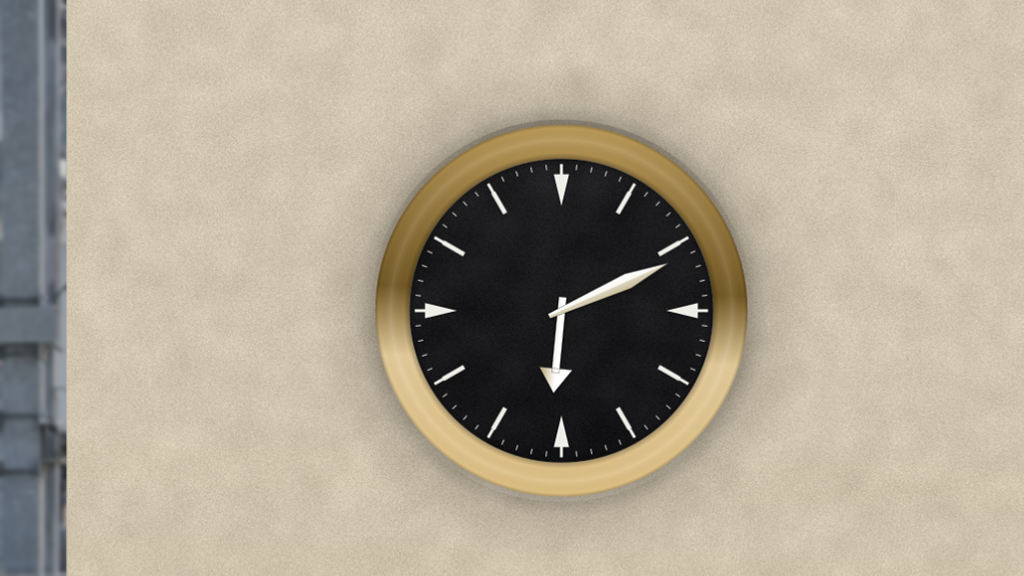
{"hour": 6, "minute": 11}
